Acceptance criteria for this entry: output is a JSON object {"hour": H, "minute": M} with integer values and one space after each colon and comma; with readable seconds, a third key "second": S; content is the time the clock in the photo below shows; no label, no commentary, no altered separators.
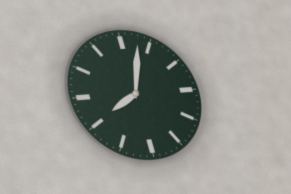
{"hour": 8, "minute": 3}
